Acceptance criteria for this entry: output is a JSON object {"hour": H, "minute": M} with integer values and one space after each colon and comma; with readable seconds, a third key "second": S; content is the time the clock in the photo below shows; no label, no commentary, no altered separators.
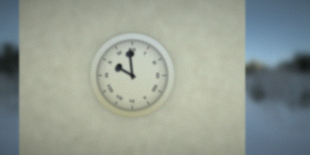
{"hour": 9, "minute": 59}
